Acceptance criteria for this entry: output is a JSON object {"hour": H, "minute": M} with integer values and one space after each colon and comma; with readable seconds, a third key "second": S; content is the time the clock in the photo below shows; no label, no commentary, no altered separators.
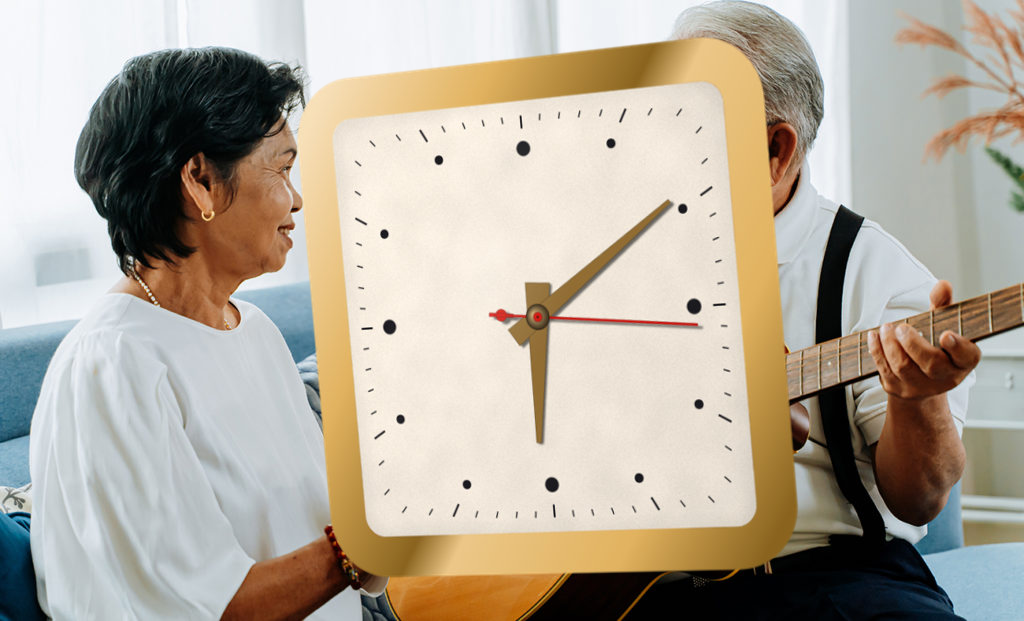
{"hour": 6, "minute": 9, "second": 16}
